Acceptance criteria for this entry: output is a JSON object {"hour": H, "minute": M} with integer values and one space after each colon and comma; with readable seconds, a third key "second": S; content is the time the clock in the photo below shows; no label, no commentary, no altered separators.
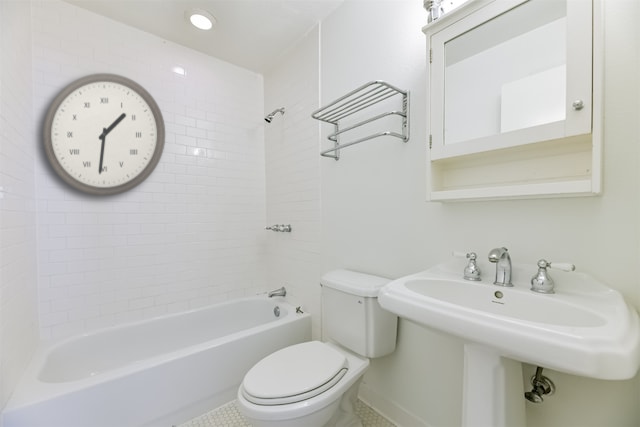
{"hour": 1, "minute": 31}
